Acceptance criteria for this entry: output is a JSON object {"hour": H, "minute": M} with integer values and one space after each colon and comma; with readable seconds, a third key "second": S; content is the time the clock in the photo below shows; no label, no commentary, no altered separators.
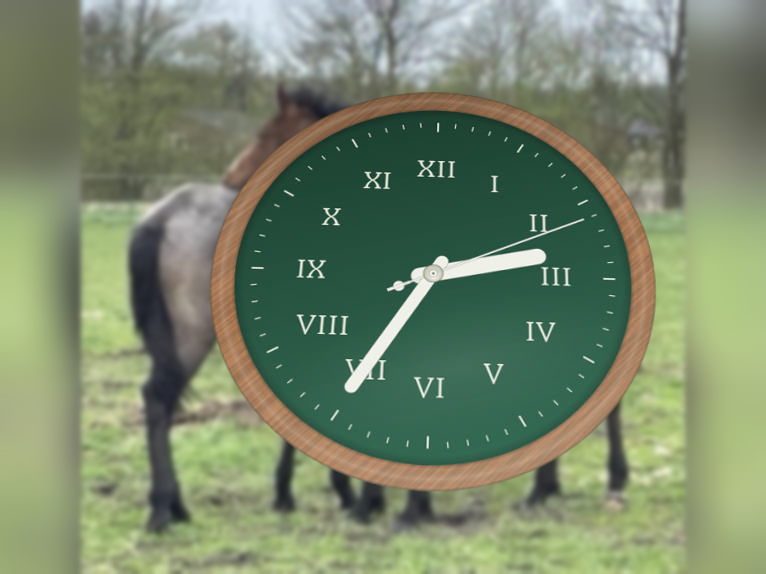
{"hour": 2, "minute": 35, "second": 11}
